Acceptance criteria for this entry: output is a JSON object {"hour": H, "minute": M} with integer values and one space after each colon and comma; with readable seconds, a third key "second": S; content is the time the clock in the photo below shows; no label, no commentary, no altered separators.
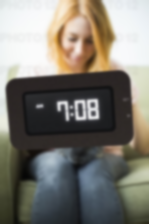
{"hour": 7, "minute": 8}
